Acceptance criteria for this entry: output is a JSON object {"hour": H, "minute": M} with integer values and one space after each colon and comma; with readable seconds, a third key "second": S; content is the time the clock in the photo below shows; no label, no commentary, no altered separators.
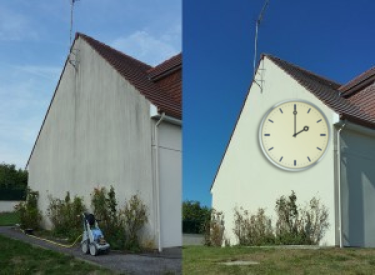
{"hour": 2, "minute": 0}
